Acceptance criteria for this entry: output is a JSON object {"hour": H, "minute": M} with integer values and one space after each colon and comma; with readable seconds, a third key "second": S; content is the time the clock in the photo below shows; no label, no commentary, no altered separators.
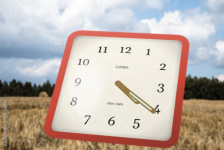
{"hour": 4, "minute": 21}
